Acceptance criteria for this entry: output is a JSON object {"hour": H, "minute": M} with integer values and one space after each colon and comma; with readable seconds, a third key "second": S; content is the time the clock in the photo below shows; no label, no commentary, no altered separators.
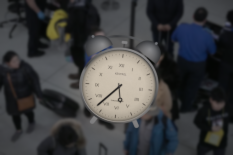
{"hour": 5, "minute": 37}
